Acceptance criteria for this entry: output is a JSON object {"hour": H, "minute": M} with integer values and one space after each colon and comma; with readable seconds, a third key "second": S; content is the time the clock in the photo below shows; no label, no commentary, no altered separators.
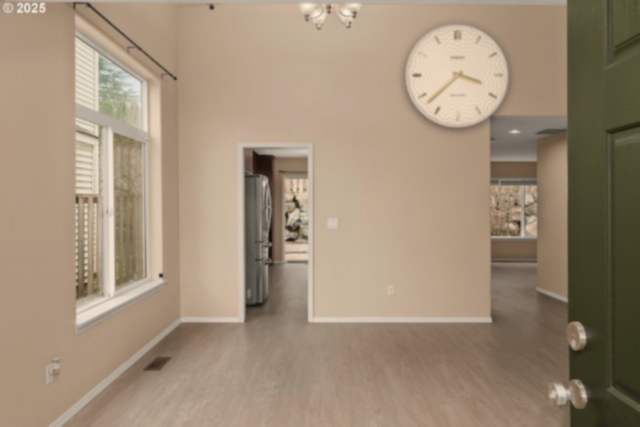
{"hour": 3, "minute": 38}
